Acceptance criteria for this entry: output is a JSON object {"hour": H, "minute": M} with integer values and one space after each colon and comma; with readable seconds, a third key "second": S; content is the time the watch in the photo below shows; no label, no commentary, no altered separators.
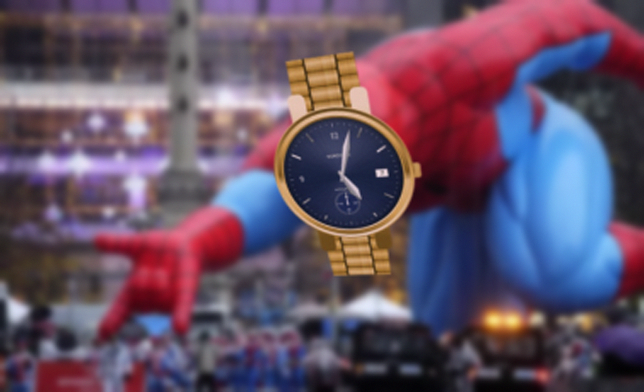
{"hour": 5, "minute": 3}
